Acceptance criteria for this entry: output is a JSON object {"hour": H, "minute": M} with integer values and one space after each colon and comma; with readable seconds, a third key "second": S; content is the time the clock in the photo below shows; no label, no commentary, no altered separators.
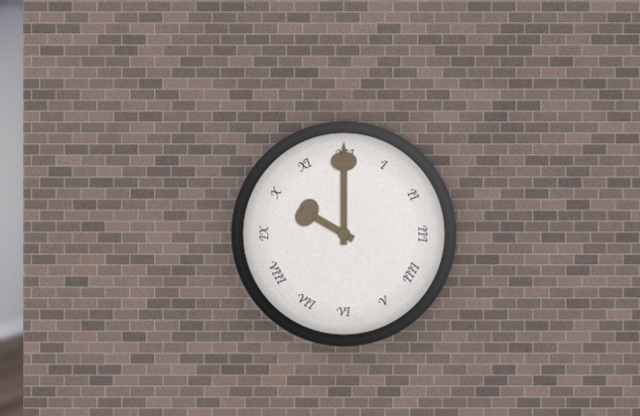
{"hour": 10, "minute": 0}
